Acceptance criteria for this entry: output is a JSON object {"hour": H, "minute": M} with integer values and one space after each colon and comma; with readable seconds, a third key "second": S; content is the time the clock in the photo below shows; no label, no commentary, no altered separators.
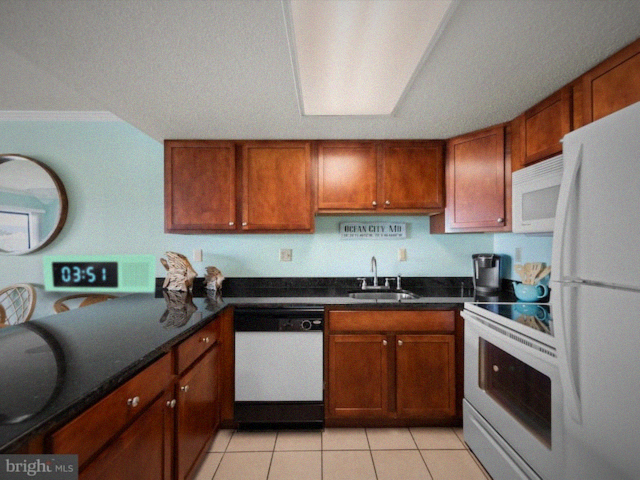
{"hour": 3, "minute": 51}
